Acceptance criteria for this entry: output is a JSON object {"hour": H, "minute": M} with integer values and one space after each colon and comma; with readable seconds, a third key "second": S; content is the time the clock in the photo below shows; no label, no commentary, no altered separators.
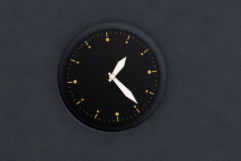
{"hour": 1, "minute": 24}
